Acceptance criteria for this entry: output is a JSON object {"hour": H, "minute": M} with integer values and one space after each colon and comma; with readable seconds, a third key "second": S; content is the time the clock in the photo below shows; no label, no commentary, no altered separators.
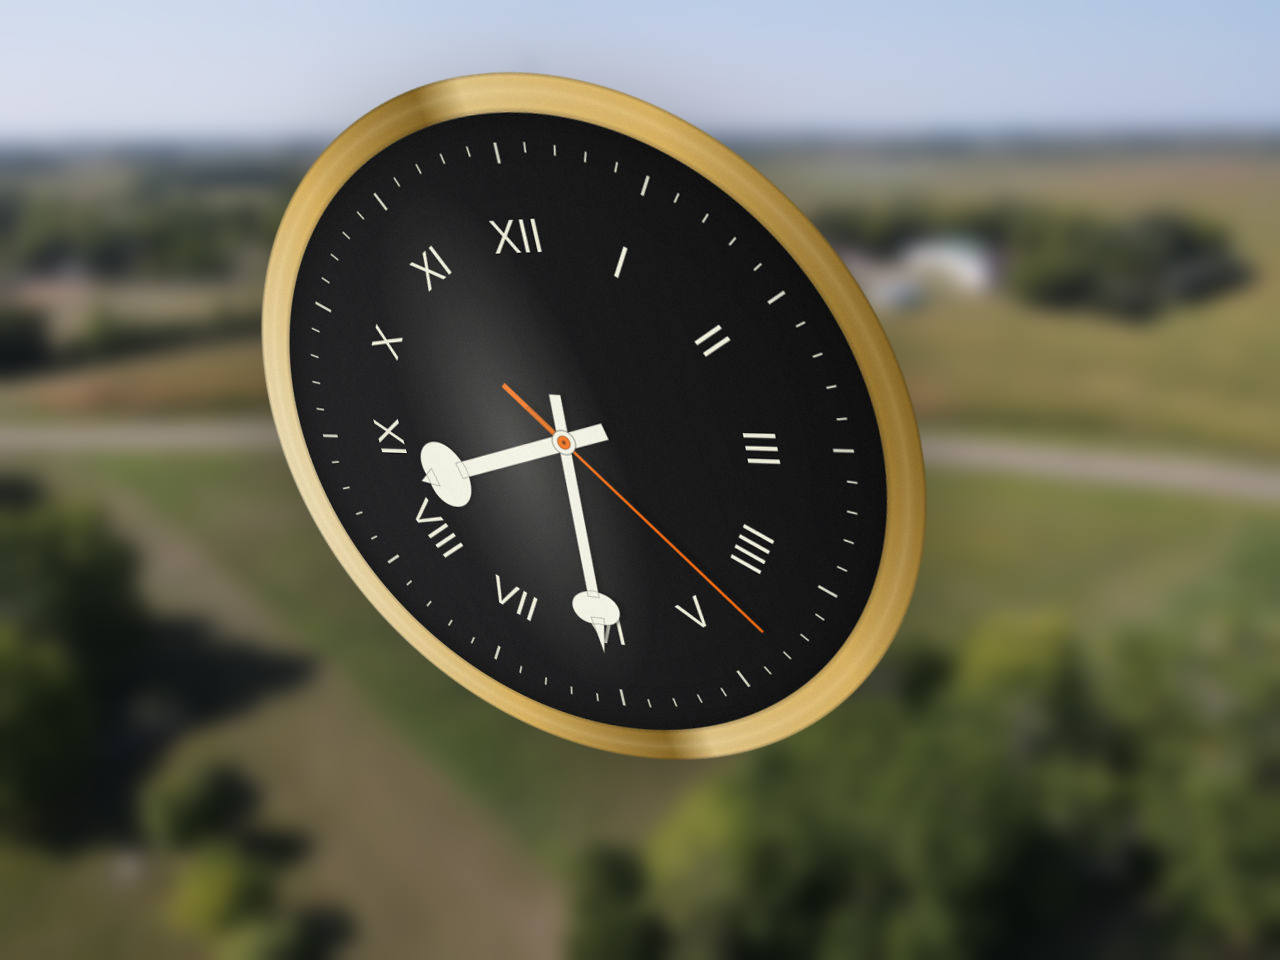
{"hour": 8, "minute": 30, "second": 23}
